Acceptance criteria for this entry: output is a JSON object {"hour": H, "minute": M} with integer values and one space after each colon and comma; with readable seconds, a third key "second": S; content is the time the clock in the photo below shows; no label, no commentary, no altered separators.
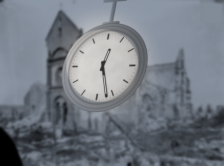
{"hour": 12, "minute": 27}
